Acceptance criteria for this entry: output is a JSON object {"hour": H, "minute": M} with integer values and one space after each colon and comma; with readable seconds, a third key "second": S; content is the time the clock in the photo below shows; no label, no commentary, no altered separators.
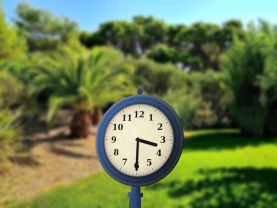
{"hour": 3, "minute": 30}
